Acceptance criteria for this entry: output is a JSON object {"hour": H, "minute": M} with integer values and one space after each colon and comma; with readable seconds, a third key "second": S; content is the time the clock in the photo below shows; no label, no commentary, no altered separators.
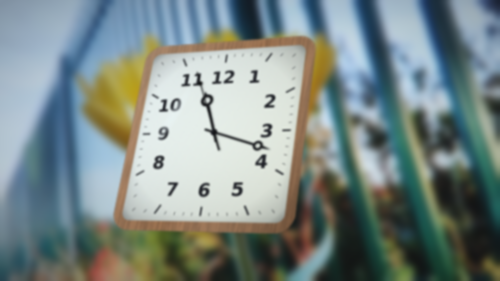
{"hour": 11, "minute": 17, "second": 56}
